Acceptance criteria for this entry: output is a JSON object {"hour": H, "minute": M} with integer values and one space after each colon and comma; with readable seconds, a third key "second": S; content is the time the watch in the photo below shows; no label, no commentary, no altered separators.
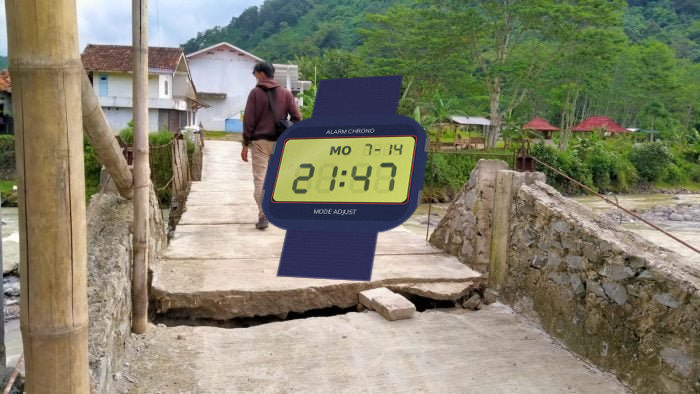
{"hour": 21, "minute": 47}
